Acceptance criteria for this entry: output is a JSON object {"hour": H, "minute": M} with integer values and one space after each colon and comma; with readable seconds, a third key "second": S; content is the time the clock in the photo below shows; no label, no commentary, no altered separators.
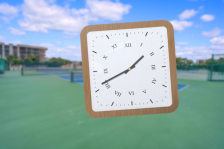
{"hour": 1, "minute": 41}
